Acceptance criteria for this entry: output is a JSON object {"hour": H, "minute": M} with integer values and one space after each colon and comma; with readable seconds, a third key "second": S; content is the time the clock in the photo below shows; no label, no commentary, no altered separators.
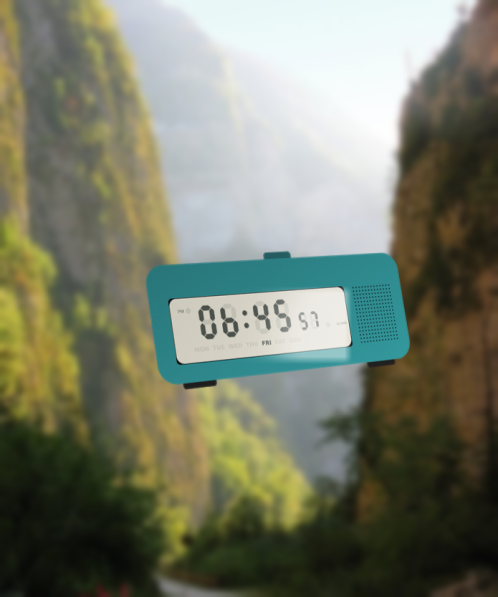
{"hour": 6, "minute": 45, "second": 57}
